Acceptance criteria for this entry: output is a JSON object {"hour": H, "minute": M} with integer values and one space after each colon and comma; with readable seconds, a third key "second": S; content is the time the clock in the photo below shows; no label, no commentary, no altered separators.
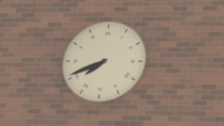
{"hour": 7, "minute": 41}
